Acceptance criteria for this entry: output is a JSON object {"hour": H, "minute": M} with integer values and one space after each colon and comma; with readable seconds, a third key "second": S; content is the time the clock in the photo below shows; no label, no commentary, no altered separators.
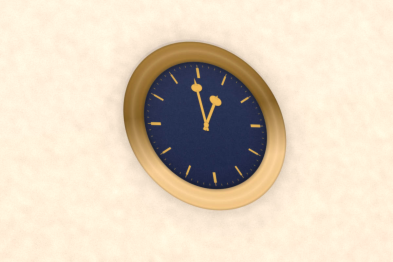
{"hour": 12, "minute": 59}
